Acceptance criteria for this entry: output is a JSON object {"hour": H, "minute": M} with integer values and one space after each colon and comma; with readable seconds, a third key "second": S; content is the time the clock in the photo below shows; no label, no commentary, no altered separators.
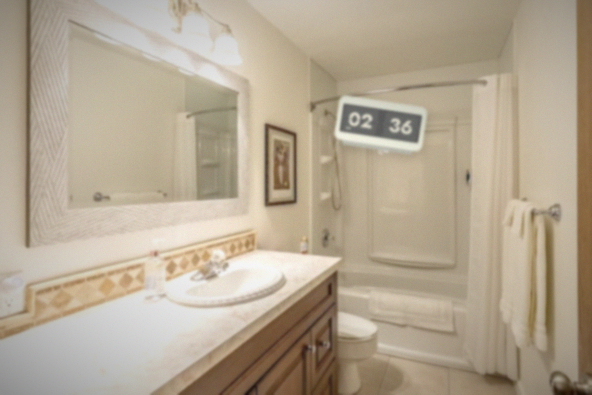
{"hour": 2, "minute": 36}
